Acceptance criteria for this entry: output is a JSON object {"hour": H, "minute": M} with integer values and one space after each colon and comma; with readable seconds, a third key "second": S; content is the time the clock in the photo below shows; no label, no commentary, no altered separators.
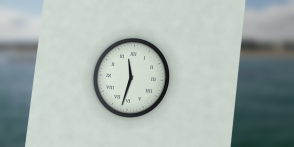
{"hour": 11, "minute": 32}
